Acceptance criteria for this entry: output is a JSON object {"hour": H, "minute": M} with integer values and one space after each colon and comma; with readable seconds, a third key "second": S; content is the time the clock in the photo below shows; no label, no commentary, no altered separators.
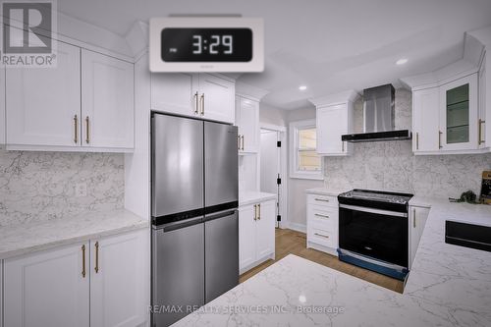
{"hour": 3, "minute": 29}
